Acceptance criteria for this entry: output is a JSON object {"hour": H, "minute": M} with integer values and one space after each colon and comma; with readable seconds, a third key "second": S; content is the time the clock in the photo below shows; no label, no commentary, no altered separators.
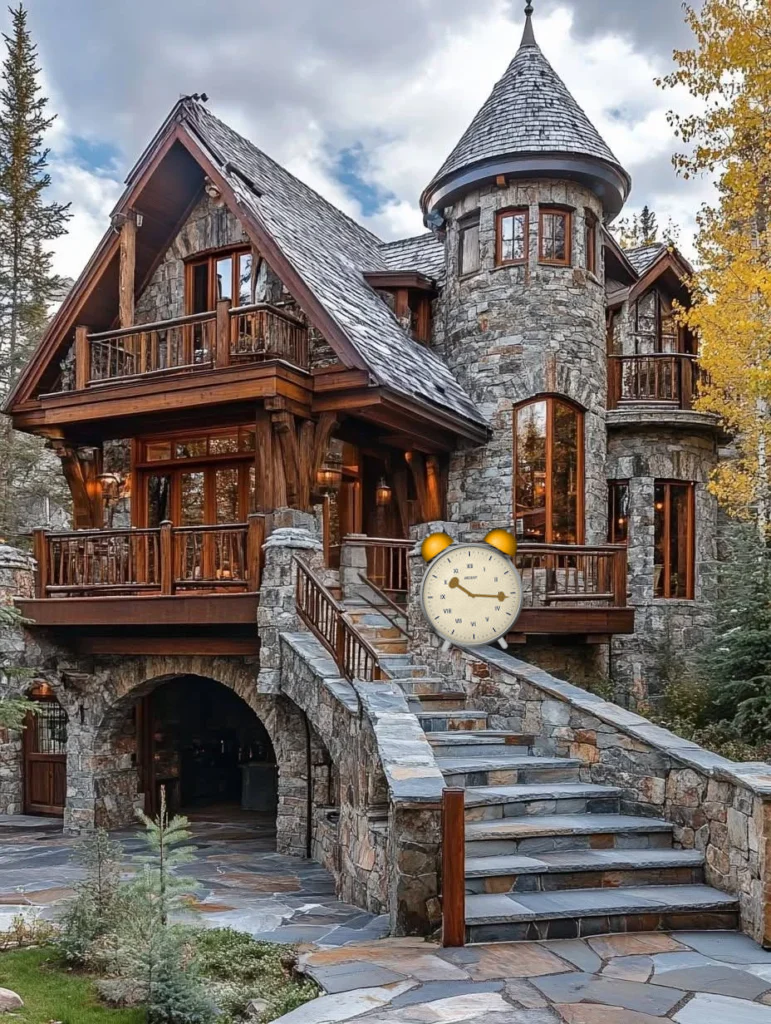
{"hour": 10, "minute": 16}
